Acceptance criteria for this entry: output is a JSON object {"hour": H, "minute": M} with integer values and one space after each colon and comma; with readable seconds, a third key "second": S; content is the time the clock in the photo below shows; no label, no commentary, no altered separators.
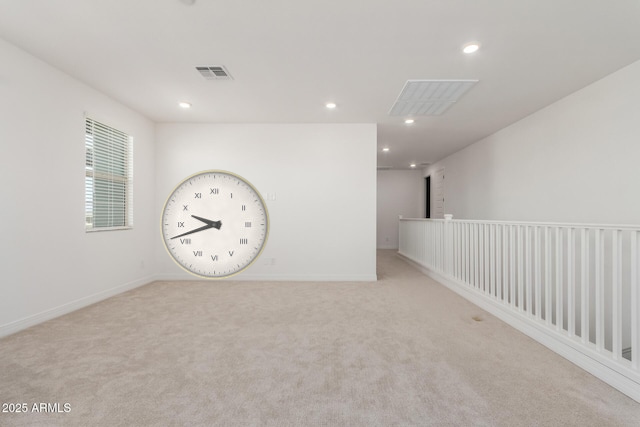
{"hour": 9, "minute": 42}
